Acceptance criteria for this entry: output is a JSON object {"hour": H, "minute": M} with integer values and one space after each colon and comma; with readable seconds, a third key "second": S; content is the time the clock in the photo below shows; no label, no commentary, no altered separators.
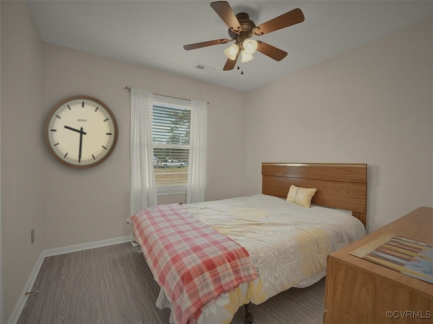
{"hour": 9, "minute": 30}
